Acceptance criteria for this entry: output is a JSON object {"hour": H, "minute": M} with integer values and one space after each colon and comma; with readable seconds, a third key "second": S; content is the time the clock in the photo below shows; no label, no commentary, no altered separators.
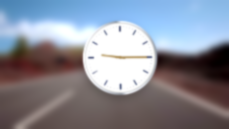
{"hour": 9, "minute": 15}
